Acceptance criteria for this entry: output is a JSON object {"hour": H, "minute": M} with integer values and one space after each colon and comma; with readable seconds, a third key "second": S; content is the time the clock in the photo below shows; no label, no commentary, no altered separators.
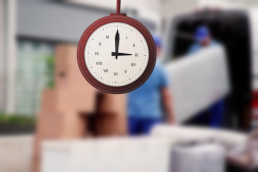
{"hour": 3, "minute": 0}
